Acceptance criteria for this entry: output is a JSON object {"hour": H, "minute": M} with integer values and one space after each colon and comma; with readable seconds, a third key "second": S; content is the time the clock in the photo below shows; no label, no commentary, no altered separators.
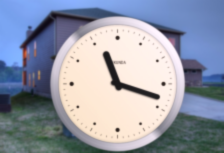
{"hour": 11, "minute": 18}
